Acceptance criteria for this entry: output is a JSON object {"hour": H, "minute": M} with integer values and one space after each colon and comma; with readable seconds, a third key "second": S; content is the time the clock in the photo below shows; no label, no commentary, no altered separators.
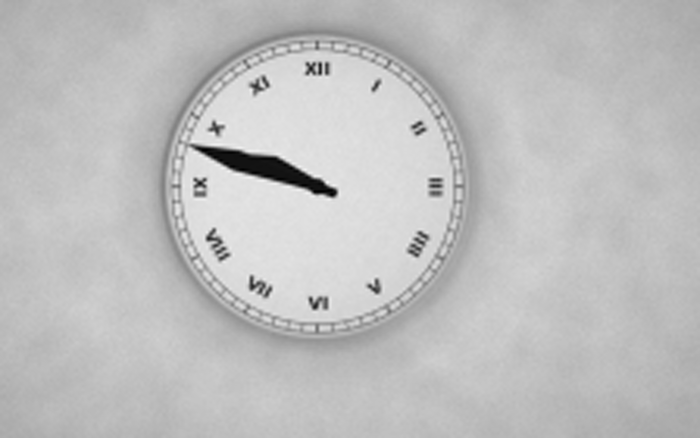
{"hour": 9, "minute": 48}
